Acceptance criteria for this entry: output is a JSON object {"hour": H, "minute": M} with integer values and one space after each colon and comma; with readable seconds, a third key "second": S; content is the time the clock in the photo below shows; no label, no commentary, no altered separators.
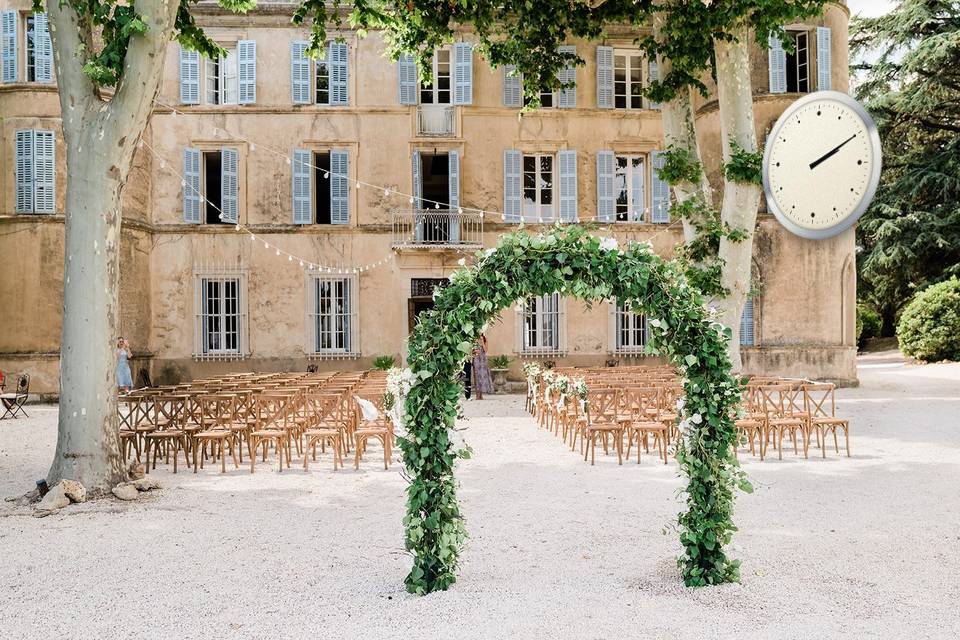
{"hour": 2, "minute": 10}
